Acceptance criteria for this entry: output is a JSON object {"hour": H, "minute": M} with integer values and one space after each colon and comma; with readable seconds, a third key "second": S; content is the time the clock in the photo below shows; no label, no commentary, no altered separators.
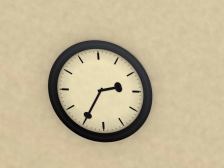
{"hour": 2, "minute": 35}
